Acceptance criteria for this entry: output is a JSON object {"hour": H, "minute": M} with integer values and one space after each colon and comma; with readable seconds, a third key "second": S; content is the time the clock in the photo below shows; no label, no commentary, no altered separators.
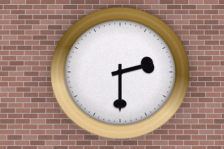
{"hour": 2, "minute": 30}
